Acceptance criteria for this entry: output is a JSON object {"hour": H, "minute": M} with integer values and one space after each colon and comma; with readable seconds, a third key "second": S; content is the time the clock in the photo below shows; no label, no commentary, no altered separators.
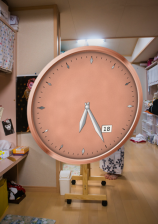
{"hour": 6, "minute": 25}
